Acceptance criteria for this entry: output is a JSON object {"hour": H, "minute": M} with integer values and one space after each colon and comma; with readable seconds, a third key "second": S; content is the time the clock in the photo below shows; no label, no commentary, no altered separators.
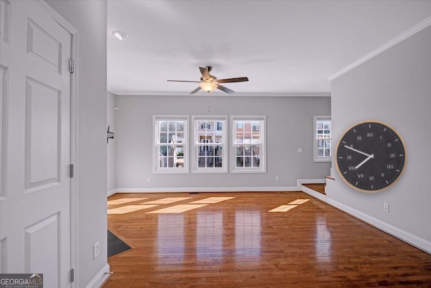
{"hour": 7, "minute": 49}
